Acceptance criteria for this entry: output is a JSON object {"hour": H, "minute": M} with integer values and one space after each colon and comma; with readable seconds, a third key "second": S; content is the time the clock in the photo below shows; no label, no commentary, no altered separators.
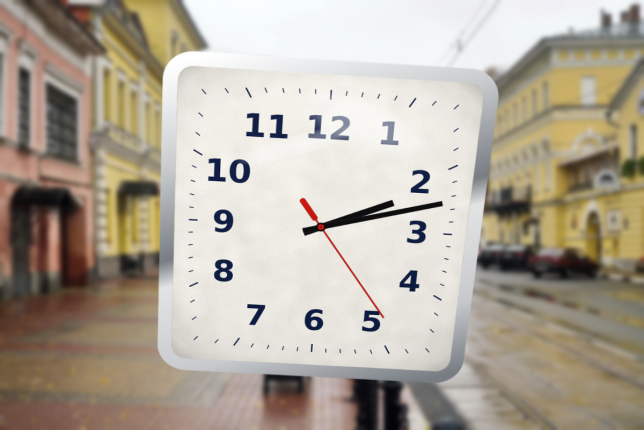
{"hour": 2, "minute": 12, "second": 24}
